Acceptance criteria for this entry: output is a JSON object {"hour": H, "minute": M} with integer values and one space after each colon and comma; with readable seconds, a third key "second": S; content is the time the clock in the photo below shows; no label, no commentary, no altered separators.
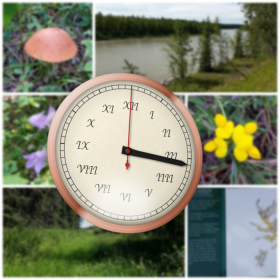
{"hour": 3, "minute": 16, "second": 0}
